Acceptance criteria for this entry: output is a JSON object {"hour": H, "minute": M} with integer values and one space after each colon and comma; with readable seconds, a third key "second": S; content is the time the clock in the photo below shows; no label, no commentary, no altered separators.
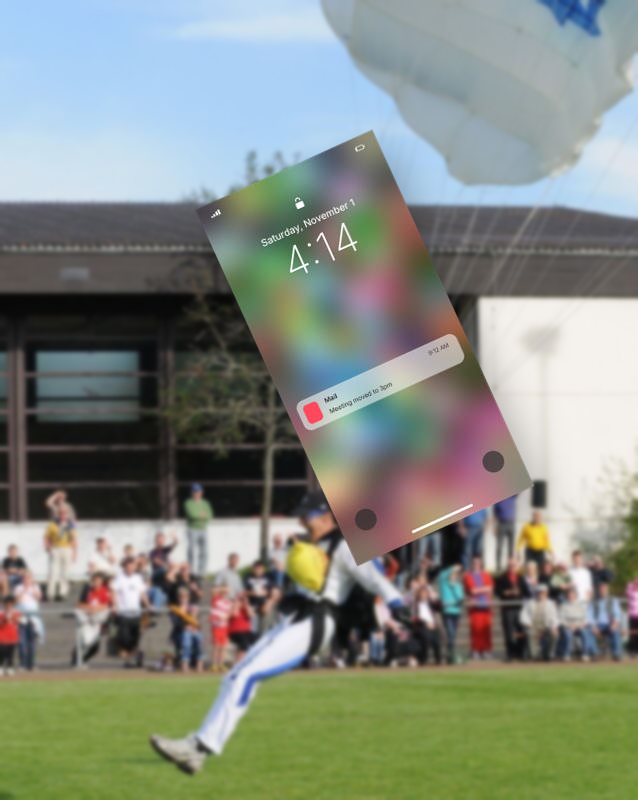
{"hour": 4, "minute": 14}
